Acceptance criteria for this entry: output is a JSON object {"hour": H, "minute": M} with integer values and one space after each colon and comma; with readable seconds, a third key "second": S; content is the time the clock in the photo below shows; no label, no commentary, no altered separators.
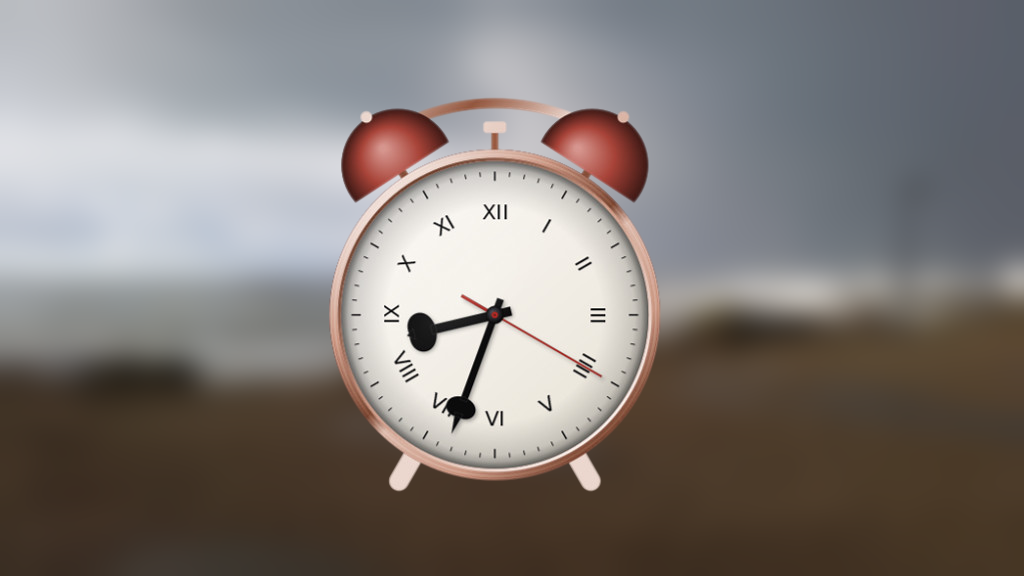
{"hour": 8, "minute": 33, "second": 20}
